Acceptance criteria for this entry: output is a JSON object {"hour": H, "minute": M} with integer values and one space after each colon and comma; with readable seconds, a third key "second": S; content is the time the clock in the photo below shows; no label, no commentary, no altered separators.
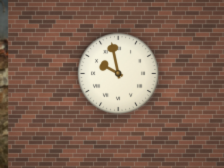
{"hour": 9, "minute": 58}
